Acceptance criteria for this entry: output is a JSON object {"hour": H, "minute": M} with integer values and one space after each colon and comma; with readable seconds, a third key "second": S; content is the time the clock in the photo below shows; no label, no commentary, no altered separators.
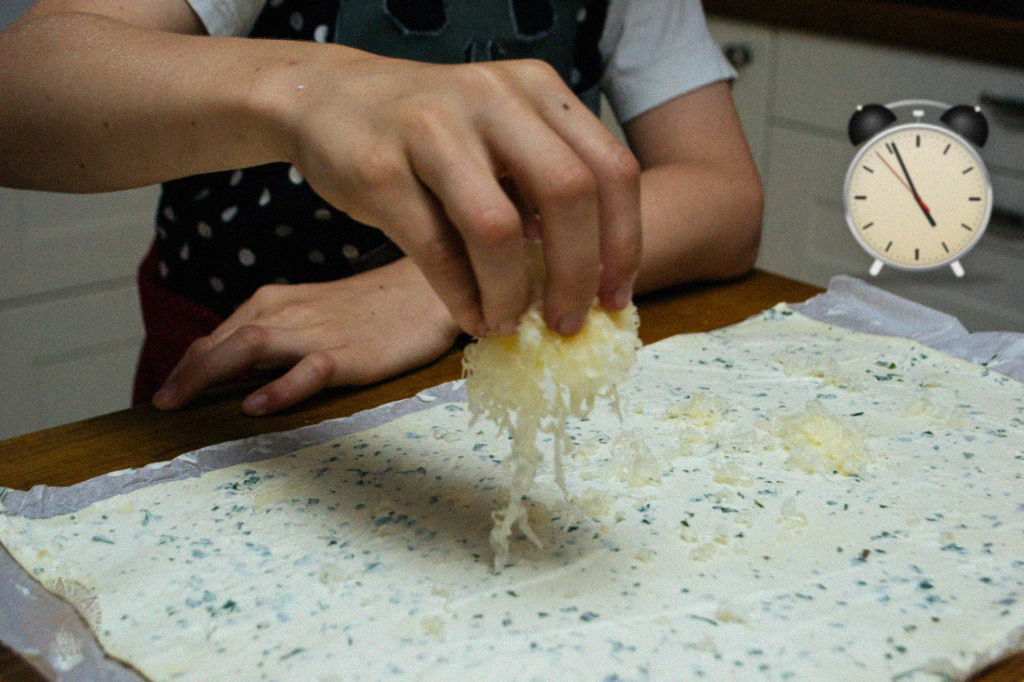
{"hour": 4, "minute": 55, "second": 53}
